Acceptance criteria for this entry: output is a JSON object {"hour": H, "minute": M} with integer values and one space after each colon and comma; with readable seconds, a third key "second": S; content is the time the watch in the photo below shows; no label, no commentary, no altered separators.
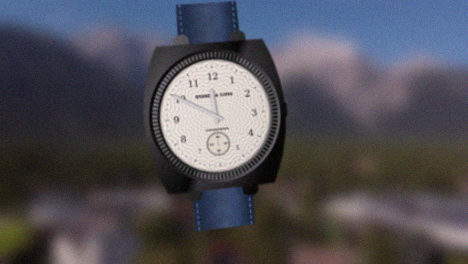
{"hour": 11, "minute": 50}
